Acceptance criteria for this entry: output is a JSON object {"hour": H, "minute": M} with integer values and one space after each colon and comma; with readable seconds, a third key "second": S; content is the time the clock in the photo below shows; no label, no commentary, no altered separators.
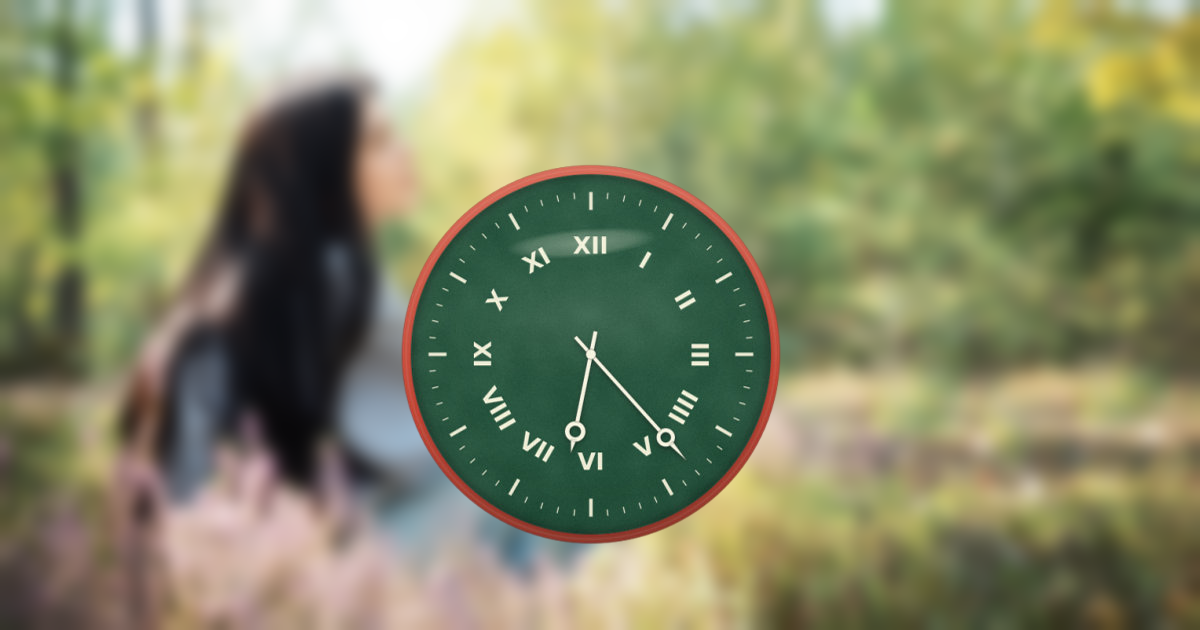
{"hour": 6, "minute": 23}
